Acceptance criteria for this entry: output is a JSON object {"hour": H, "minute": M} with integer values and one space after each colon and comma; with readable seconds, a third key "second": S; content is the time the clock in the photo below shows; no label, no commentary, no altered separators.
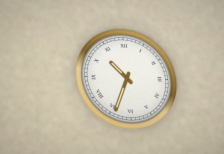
{"hour": 10, "minute": 34}
